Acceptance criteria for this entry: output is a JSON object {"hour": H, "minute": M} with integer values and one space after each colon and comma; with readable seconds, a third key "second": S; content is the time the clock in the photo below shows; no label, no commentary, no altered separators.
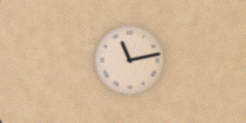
{"hour": 11, "minute": 13}
